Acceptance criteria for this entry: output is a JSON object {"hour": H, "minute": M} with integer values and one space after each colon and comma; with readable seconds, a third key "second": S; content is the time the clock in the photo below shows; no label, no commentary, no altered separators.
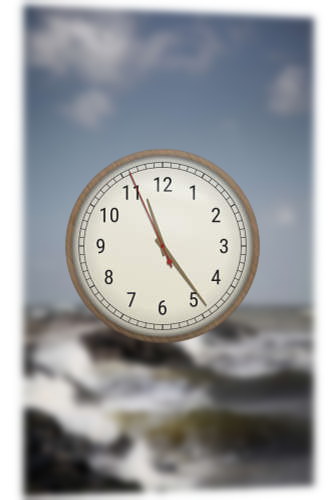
{"hour": 11, "minute": 23, "second": 56}
